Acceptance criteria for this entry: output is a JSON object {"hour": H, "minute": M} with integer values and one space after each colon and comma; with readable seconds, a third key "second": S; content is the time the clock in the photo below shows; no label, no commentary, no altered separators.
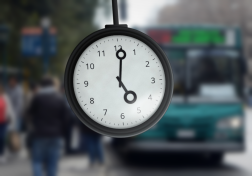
{"hour": 5, "minute": 1}
